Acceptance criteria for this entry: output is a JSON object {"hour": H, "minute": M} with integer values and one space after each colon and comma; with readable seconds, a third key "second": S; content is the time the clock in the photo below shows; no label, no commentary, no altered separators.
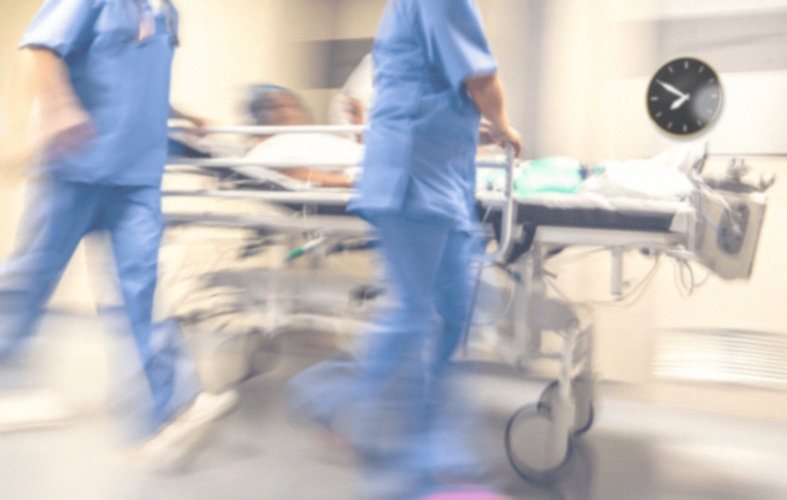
{"hour": 7, "minute": 50}
